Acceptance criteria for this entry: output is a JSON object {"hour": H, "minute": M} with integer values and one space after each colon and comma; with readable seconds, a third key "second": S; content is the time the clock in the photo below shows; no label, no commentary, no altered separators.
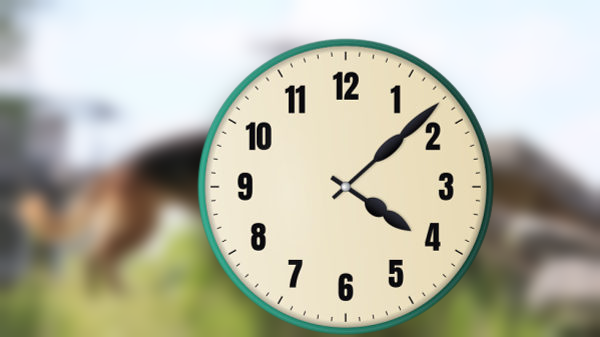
{"hour": 4, "minute": 8}
